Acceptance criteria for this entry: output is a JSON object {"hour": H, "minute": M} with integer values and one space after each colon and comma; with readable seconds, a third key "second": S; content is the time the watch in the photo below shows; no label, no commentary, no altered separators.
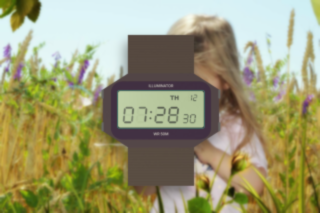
{"hour": 7, "minute": 28, "second": 30}
